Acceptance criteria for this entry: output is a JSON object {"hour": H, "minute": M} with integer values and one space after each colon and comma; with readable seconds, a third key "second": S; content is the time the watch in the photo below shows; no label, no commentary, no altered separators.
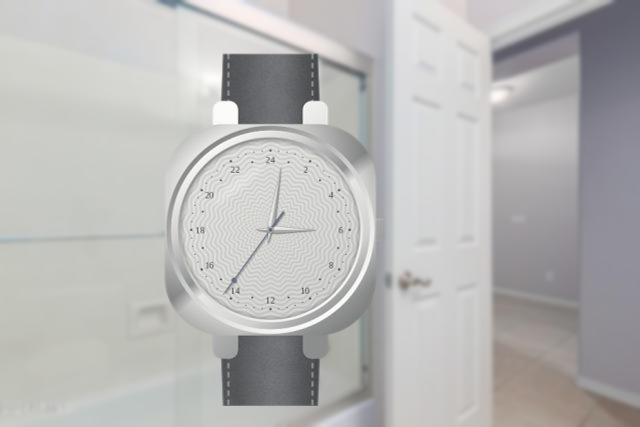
{"hour": 6, "minute": 1, "second": 36}
